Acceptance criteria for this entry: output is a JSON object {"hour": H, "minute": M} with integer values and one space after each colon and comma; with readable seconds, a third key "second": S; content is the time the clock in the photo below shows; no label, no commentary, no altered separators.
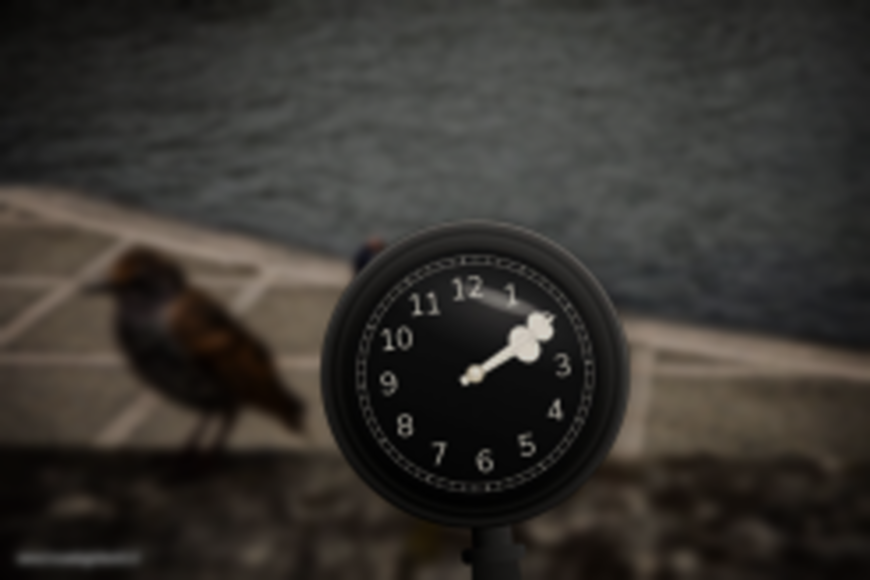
{"hour": 2, "minute": 10}
